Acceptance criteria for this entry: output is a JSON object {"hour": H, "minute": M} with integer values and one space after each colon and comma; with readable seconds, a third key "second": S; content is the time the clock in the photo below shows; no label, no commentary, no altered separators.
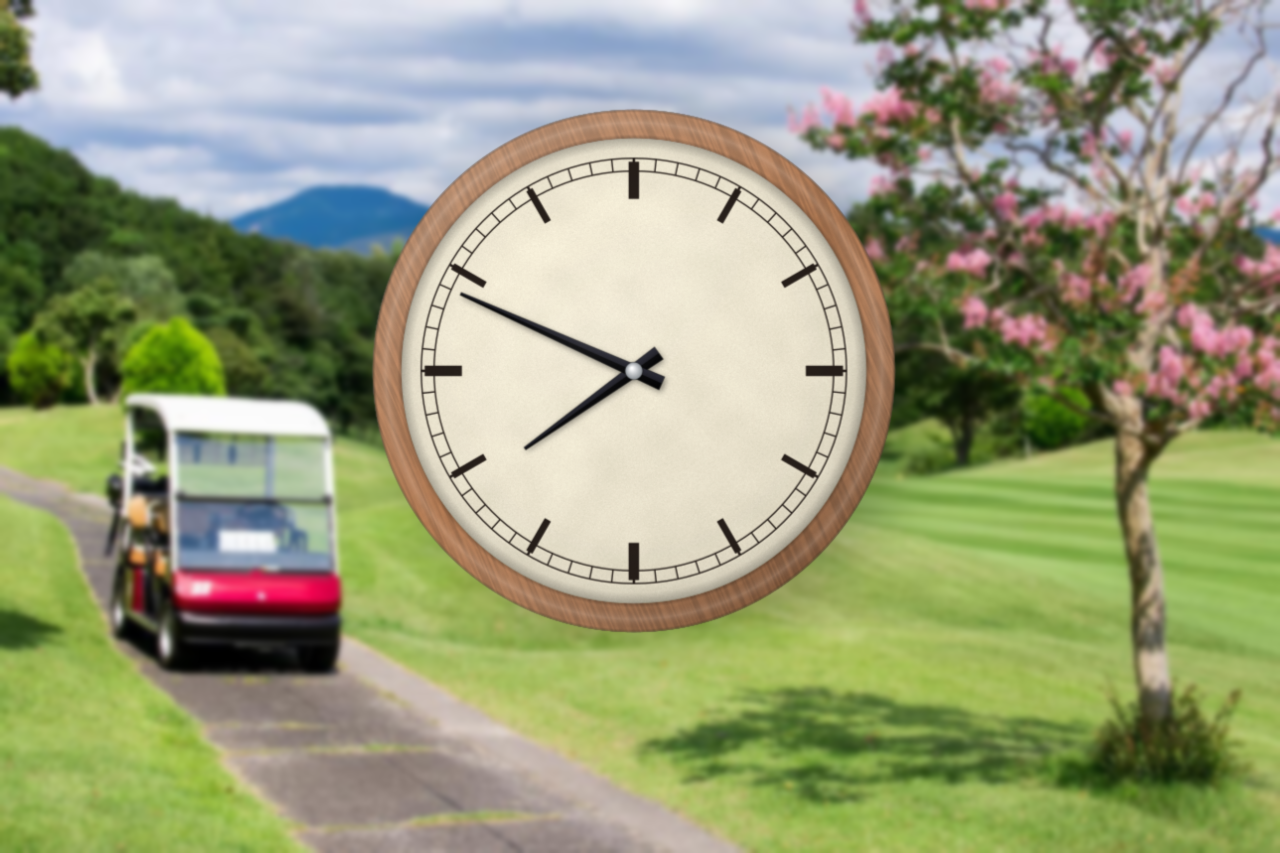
{"hour": 7, "minute": 49}
